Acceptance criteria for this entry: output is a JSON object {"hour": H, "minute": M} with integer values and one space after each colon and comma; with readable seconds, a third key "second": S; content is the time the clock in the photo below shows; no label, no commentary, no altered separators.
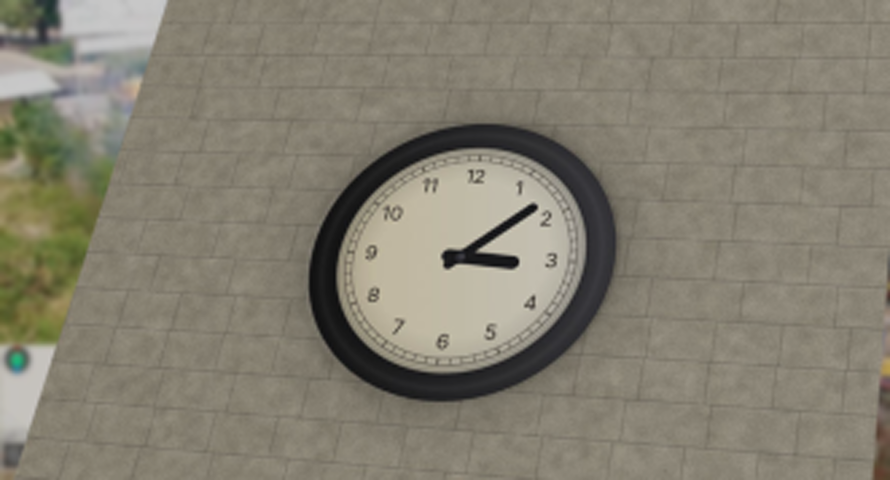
{"hour": 3, "minute": 8}
